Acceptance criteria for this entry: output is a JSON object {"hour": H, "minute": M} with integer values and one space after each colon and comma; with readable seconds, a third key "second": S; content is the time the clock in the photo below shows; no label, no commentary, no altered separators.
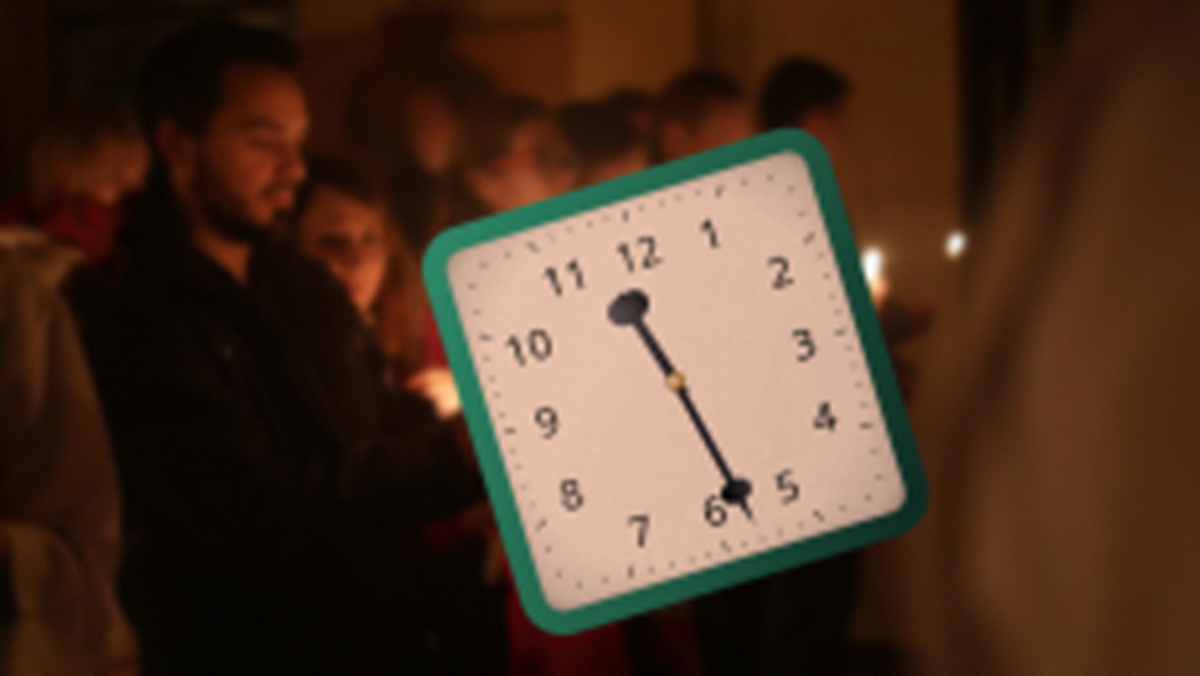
{"hour": 11, "minute": 28}
